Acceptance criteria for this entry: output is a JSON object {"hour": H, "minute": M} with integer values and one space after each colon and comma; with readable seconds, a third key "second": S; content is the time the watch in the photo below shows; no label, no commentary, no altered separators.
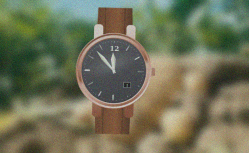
{"hour": 11, "minute": 53}
